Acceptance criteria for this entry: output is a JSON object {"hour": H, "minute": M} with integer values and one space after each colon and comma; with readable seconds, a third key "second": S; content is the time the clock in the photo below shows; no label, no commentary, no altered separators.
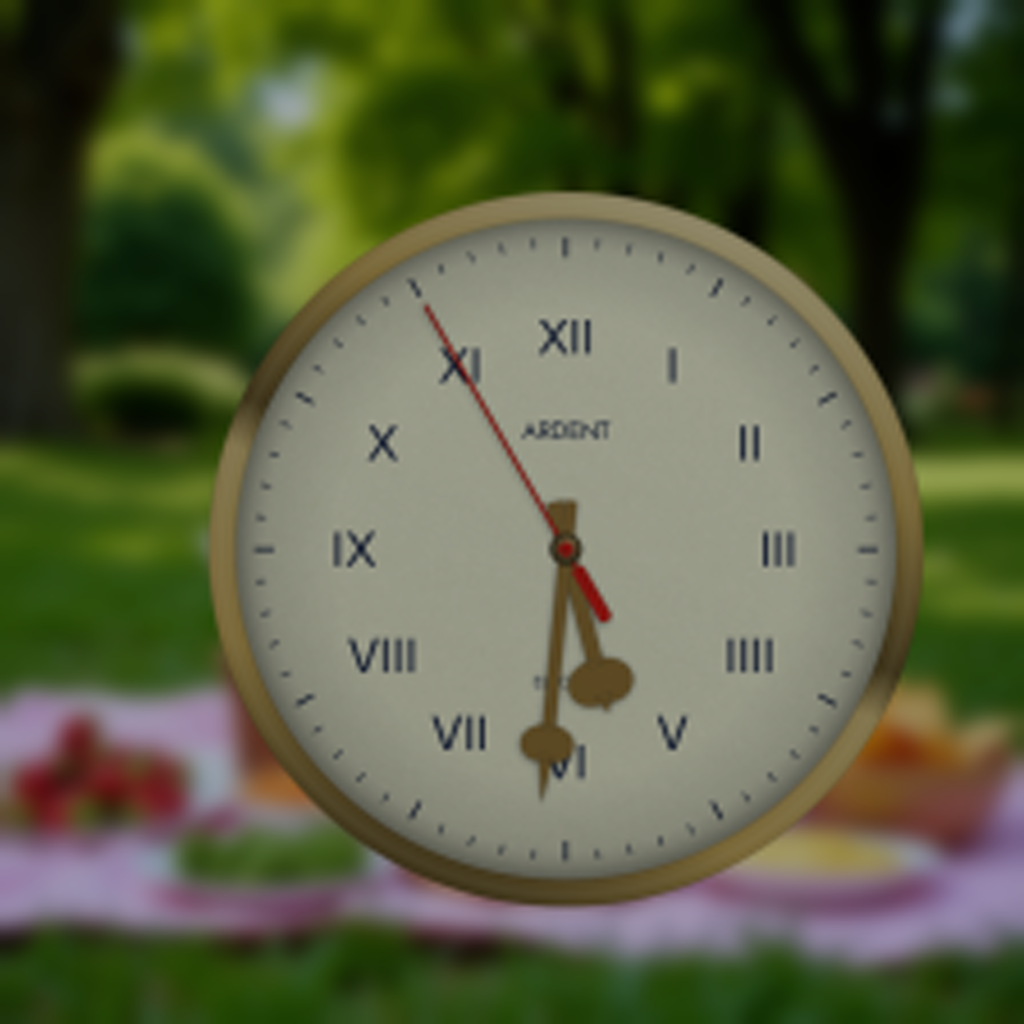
{"hour": 5, "minute": 30, "second": 55}
